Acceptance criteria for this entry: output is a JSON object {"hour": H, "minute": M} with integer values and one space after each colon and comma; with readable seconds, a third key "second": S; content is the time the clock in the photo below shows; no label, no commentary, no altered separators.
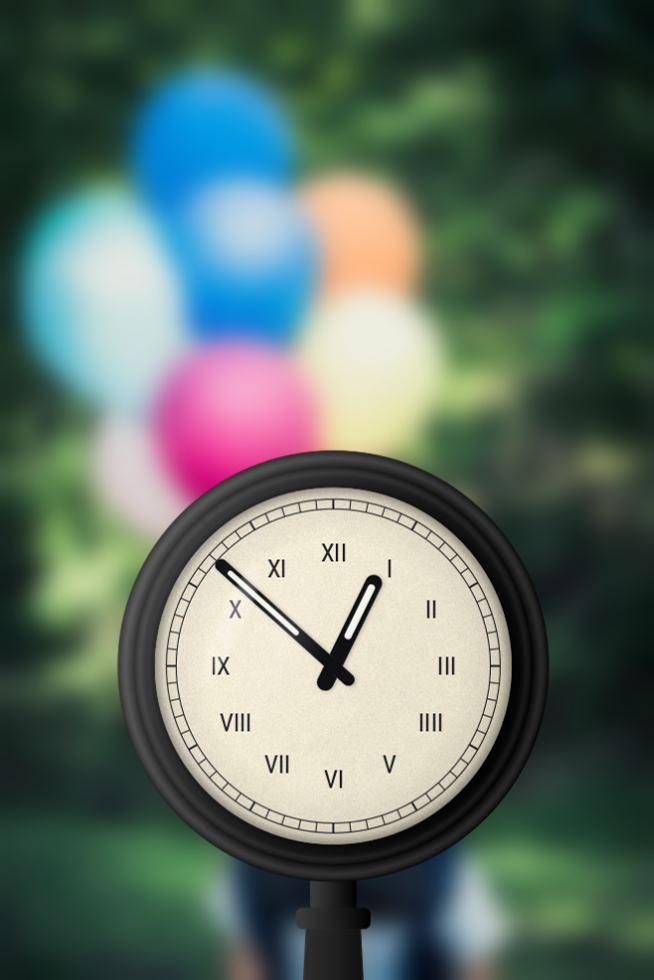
{"hour": 12, "minute": 52}
